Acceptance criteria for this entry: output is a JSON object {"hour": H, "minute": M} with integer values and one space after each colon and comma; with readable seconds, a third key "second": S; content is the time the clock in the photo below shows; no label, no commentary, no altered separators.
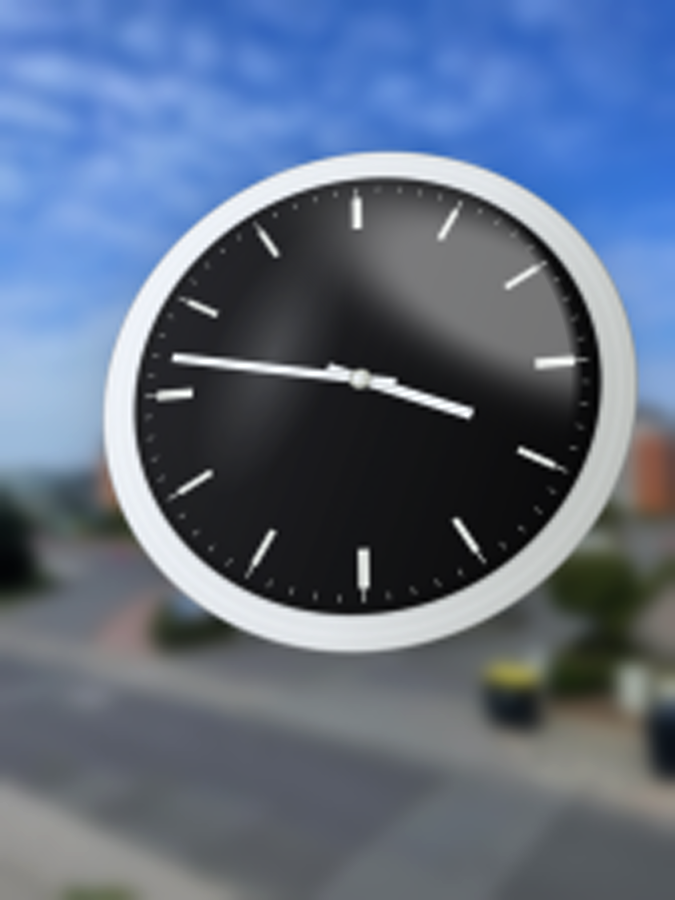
{"hour": 3, "minute": 47}
